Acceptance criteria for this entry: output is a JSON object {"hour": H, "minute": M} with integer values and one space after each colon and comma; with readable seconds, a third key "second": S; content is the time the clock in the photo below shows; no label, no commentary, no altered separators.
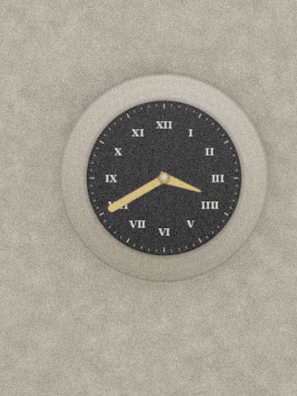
{"hour": 3, "minute": 40}
